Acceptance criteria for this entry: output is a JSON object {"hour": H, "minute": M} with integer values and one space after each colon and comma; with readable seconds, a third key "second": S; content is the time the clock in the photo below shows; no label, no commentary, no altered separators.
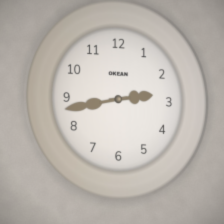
{"hour": 2, "minute": 43}
